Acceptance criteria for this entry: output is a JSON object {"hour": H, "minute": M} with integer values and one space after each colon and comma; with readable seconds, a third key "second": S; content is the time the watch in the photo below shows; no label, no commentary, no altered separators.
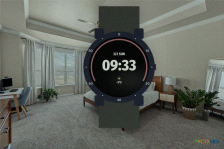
{"hour": 9, "minute": 33}
